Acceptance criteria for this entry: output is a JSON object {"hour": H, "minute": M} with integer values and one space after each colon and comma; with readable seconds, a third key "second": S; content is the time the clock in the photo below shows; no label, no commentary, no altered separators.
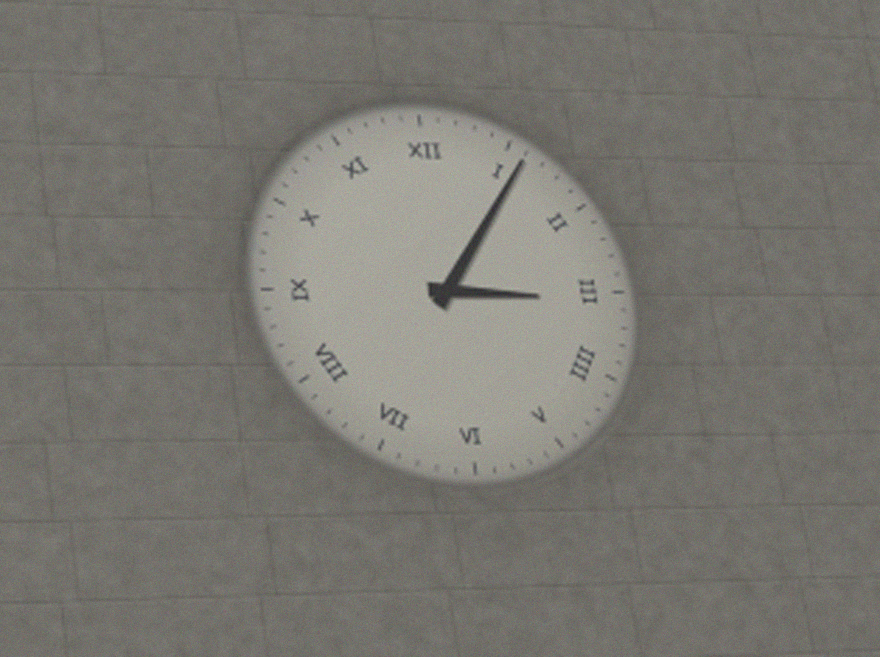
{"hour": 3, "minute": 6}
